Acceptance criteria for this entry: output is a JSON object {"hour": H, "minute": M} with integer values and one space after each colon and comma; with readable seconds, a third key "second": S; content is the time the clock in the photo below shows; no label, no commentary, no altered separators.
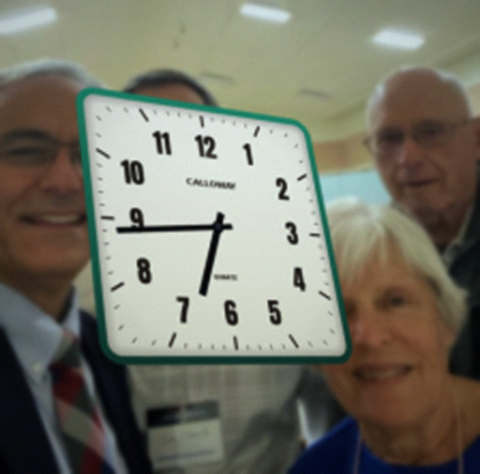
{"hour": 6, "minute": 44}
